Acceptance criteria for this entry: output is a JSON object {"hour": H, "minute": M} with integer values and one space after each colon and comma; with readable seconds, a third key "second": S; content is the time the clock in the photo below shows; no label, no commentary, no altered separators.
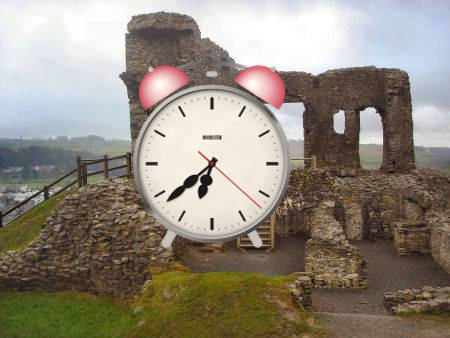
{"hour": 6, "minute": 38, "second": 22}
